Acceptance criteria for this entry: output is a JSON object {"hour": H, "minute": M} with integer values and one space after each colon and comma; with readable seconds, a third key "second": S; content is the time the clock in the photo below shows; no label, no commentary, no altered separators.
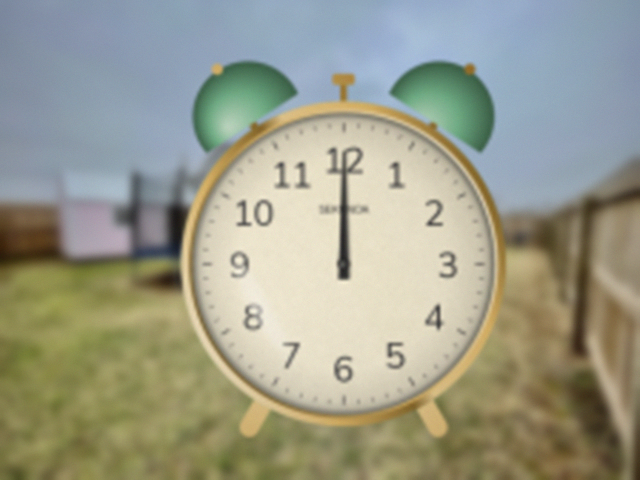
{"hour": 12, "minute": 0}
